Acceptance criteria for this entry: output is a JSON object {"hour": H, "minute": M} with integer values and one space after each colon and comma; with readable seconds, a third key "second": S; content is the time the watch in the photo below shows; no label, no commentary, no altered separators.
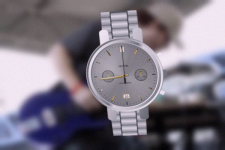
{"hour": 8, "minute": 44}
